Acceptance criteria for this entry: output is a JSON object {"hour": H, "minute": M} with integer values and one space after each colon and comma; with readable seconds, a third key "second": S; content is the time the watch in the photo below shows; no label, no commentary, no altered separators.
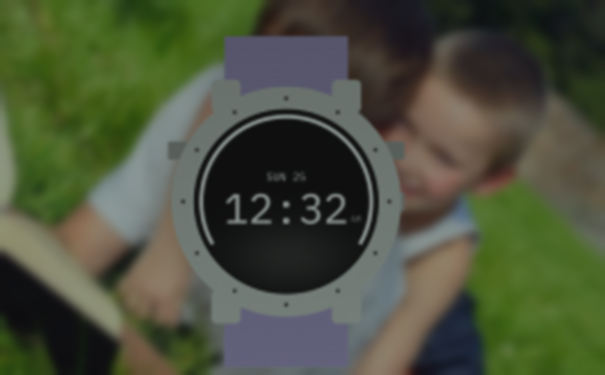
{"hour": 12, "minute": 32}
